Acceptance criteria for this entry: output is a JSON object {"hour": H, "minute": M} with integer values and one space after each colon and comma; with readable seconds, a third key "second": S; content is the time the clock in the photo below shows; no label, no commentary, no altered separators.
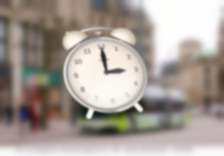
{"hour": 3, "minute": 0}
